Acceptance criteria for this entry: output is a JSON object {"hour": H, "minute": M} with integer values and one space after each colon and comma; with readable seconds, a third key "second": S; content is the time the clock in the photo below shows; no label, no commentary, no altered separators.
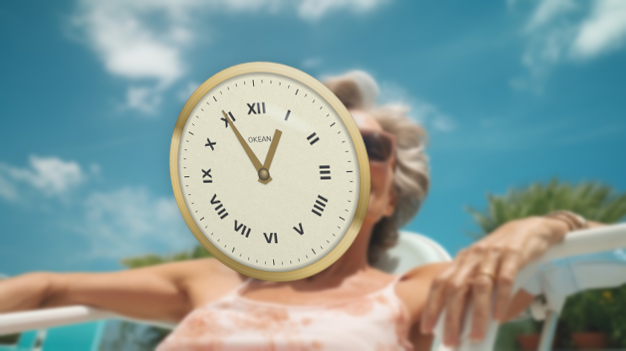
{"hour": 12, "minute": 55}
